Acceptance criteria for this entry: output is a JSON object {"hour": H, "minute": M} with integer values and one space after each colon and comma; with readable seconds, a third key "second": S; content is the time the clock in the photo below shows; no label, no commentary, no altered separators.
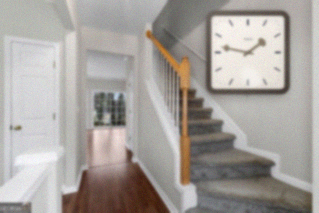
{"hour": 1, "minute": 47}
